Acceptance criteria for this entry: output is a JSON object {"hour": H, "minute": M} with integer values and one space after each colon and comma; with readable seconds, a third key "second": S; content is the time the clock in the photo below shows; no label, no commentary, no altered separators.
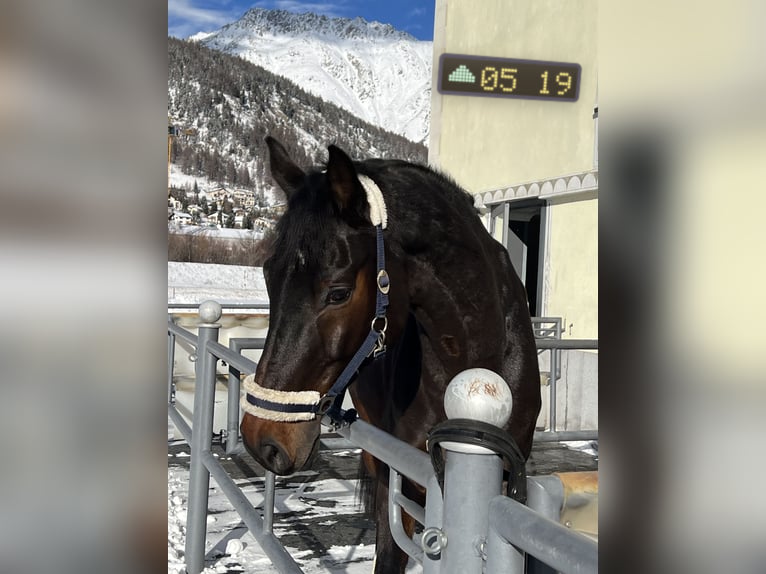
{"hour": 5, "minute": 19}
